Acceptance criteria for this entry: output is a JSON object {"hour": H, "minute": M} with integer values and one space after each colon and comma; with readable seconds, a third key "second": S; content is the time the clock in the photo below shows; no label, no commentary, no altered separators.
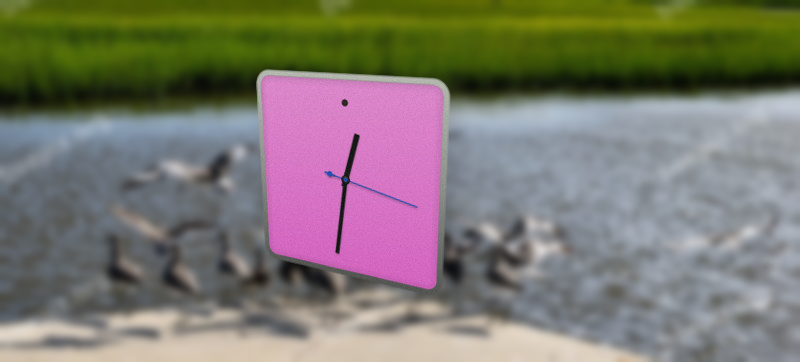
{"hour": 12, "minute": 31, "second": 17}
